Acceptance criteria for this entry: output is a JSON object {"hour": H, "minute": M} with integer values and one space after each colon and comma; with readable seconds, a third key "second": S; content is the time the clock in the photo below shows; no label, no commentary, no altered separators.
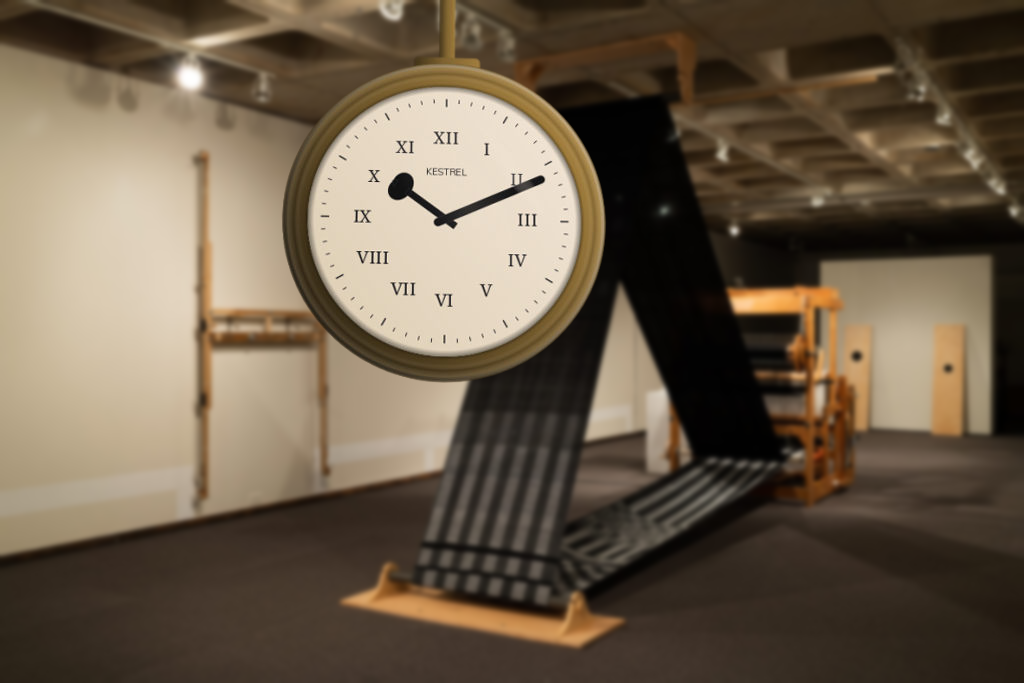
{"hour": 10, "minute": 11}
